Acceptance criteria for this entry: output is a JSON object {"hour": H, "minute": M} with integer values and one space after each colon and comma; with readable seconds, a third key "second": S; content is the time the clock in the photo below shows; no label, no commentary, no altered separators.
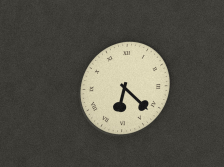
{"hour": 6, "minute": 22}
